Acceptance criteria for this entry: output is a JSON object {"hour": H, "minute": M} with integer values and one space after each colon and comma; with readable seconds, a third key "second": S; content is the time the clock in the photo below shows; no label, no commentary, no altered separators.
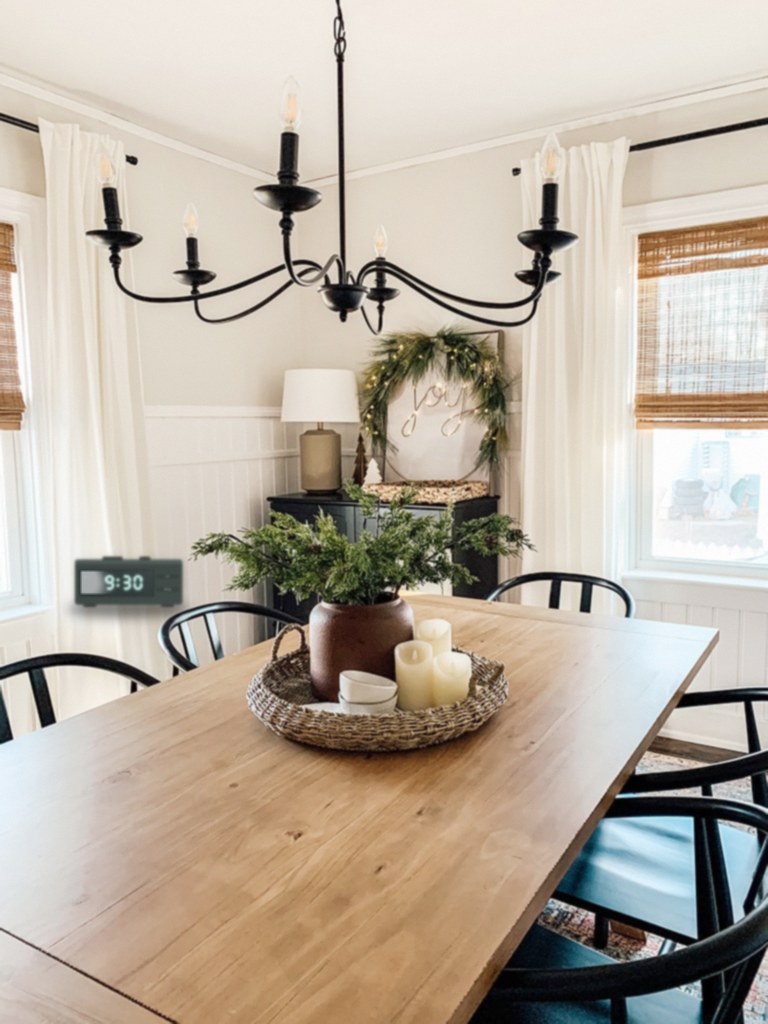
{"hour": 9, "minute": 30}
